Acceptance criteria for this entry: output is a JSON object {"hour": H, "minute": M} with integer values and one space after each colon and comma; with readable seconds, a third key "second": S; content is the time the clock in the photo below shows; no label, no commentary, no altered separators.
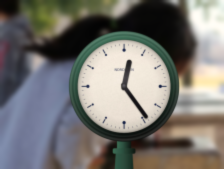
{"hour": 12, "minute": 24}
